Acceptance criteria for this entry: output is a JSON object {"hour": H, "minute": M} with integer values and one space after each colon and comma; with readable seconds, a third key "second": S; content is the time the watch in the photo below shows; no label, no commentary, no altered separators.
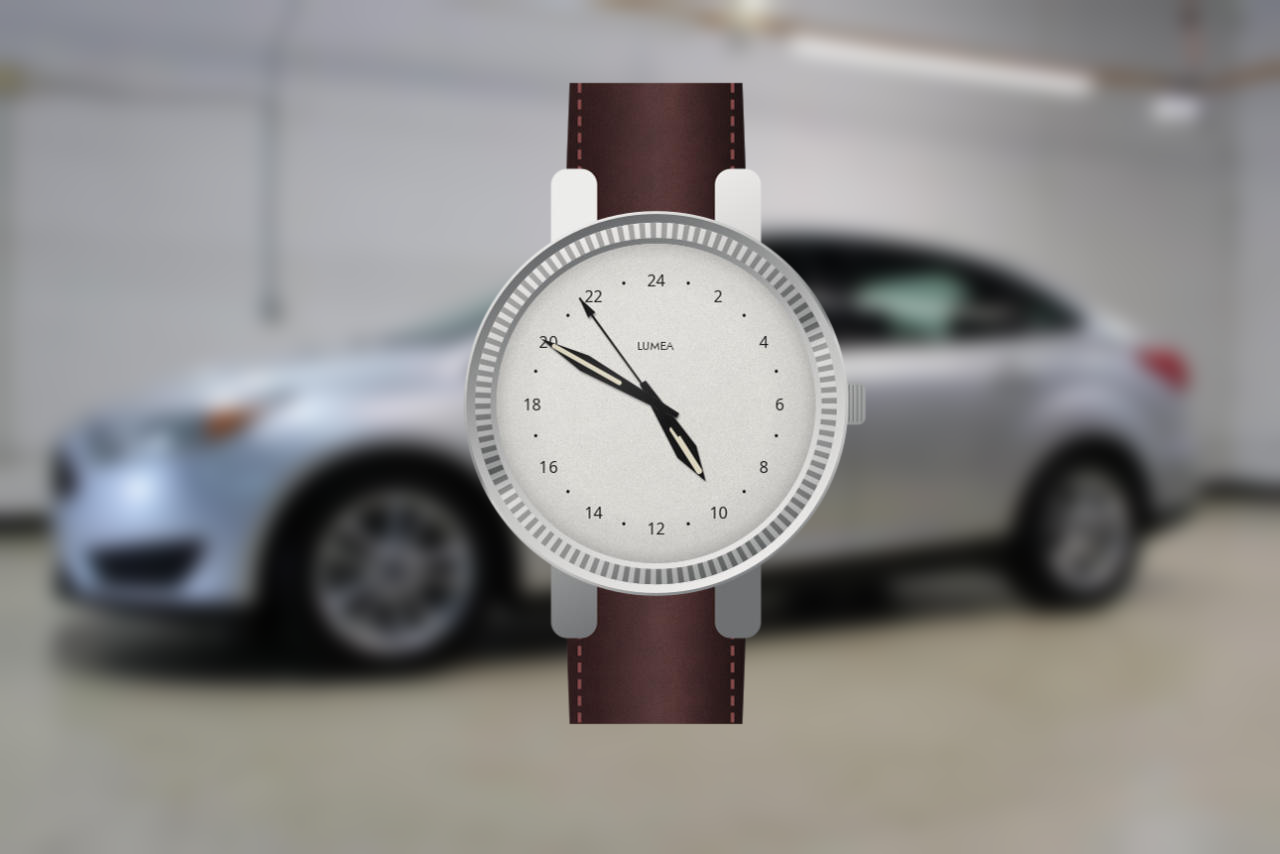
{"hour": 9, "minute": 49, "second": 54}
